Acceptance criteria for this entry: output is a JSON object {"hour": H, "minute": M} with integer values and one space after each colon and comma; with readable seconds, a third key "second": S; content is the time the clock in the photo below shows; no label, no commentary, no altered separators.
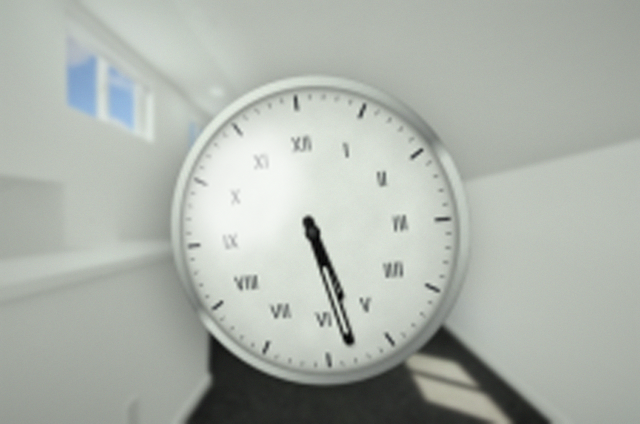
{"hour": 5, "minute": 28}
